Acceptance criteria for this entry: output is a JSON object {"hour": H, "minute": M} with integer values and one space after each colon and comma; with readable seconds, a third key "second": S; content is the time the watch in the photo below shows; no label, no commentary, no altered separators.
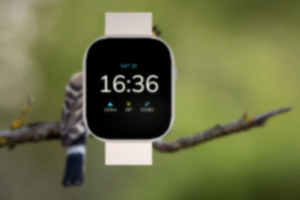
{"hour": 16, "minute": 36}
